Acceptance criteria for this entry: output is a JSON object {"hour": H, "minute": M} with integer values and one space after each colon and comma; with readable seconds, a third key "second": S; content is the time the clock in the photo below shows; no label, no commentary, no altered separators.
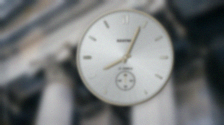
{"hour": 8, "minute": 4}
